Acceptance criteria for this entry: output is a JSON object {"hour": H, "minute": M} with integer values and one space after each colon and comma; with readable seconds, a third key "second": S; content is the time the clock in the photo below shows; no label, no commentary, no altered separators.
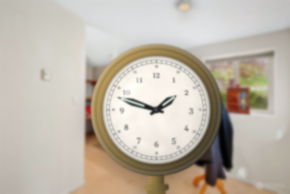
{"hour": 1, "minute": 48}
